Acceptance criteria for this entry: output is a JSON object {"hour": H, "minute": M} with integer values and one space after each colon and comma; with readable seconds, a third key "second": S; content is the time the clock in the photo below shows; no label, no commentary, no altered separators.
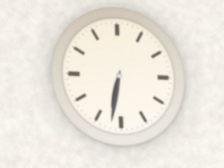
{"hour": 6, "minute": 32}
